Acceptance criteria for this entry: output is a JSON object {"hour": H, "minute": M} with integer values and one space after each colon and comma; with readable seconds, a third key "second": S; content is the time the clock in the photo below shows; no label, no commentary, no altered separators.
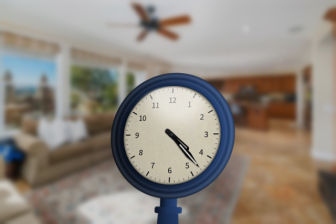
{"hour": 4, "minute": 23}
